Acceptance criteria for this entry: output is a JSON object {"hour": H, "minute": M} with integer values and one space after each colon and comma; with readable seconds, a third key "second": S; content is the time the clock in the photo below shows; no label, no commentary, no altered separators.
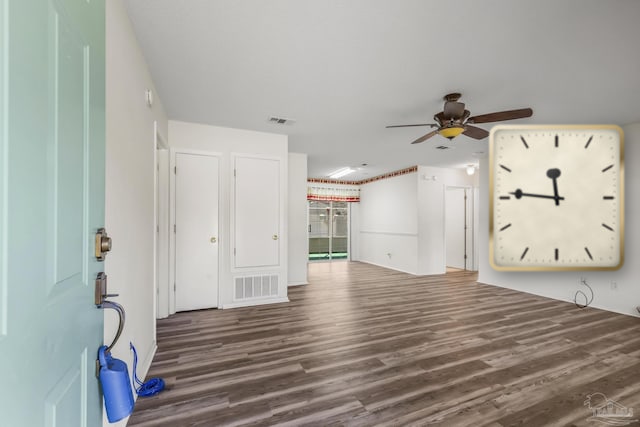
{"hour": 11, "minute": 46}
